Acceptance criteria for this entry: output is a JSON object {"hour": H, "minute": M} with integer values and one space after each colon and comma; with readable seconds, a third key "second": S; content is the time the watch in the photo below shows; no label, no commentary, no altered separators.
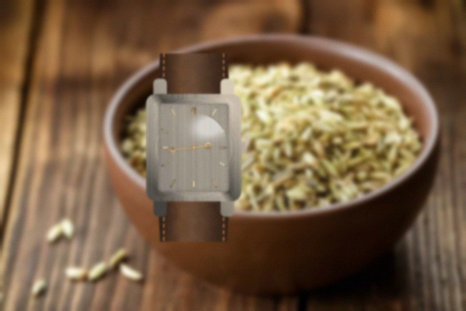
{"hour": 2, "minute": 44}
